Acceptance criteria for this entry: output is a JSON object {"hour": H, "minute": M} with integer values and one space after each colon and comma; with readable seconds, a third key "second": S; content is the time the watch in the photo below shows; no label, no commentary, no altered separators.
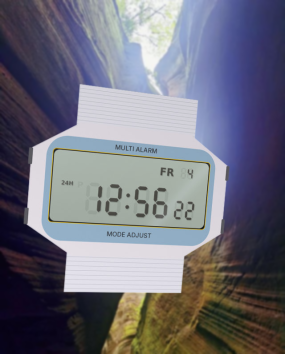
{"hour": 12, "minute": 56, "second": 22}
